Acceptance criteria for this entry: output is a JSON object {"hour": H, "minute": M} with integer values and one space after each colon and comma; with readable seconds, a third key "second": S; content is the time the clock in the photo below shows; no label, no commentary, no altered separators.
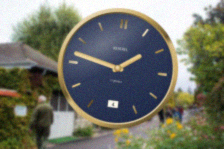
{"hour": 1, "minute": 47}
